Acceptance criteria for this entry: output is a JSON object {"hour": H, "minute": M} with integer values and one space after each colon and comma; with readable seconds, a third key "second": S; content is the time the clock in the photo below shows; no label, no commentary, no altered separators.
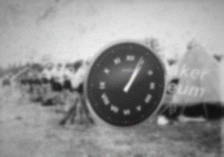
{"hour": 1, "minute": 4}
